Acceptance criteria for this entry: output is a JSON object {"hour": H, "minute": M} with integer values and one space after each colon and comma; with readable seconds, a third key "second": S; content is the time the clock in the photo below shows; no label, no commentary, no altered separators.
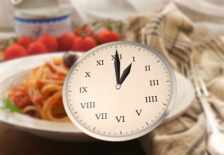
{"hour": 1, "minute": 0}
